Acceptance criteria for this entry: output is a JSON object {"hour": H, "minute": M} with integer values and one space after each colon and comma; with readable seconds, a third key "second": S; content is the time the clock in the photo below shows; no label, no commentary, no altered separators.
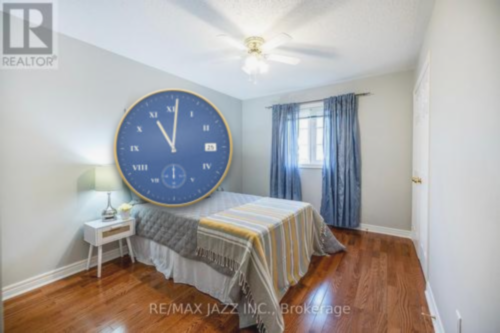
{"hour": 11, "minute": 1}
